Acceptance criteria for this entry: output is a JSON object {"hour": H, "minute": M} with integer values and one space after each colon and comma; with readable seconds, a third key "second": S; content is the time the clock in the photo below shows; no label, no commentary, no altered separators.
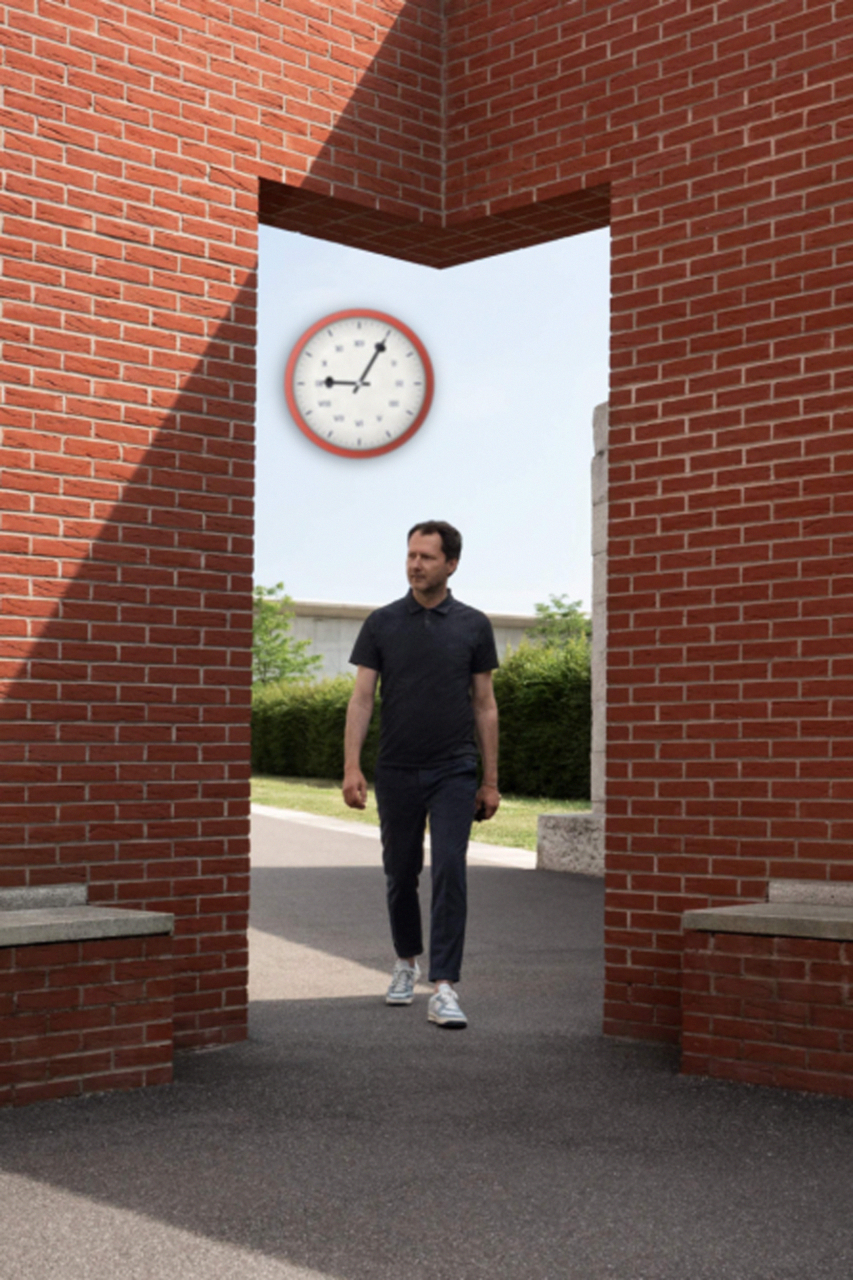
{"hour": 9, "minute": 5}
